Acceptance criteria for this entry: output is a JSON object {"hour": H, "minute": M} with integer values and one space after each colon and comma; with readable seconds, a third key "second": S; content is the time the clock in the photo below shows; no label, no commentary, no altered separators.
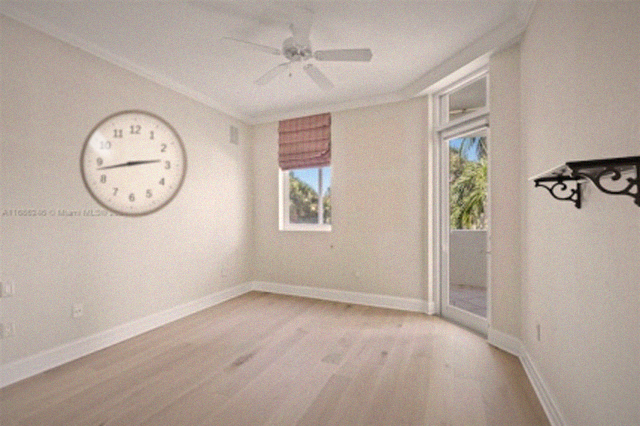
{"hour": 2, "minute": 43}
